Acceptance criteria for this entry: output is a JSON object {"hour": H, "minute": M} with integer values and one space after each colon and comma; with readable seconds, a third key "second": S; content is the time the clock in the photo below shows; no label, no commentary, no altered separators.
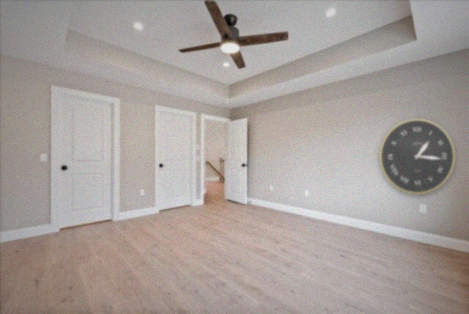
{"hour": 1, "minute": 16}
